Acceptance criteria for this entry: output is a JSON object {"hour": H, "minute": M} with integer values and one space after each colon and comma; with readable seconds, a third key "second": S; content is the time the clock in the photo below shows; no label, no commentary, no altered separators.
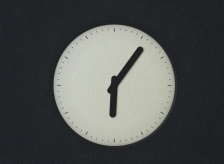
{"hour": 6, "minute": 6}
